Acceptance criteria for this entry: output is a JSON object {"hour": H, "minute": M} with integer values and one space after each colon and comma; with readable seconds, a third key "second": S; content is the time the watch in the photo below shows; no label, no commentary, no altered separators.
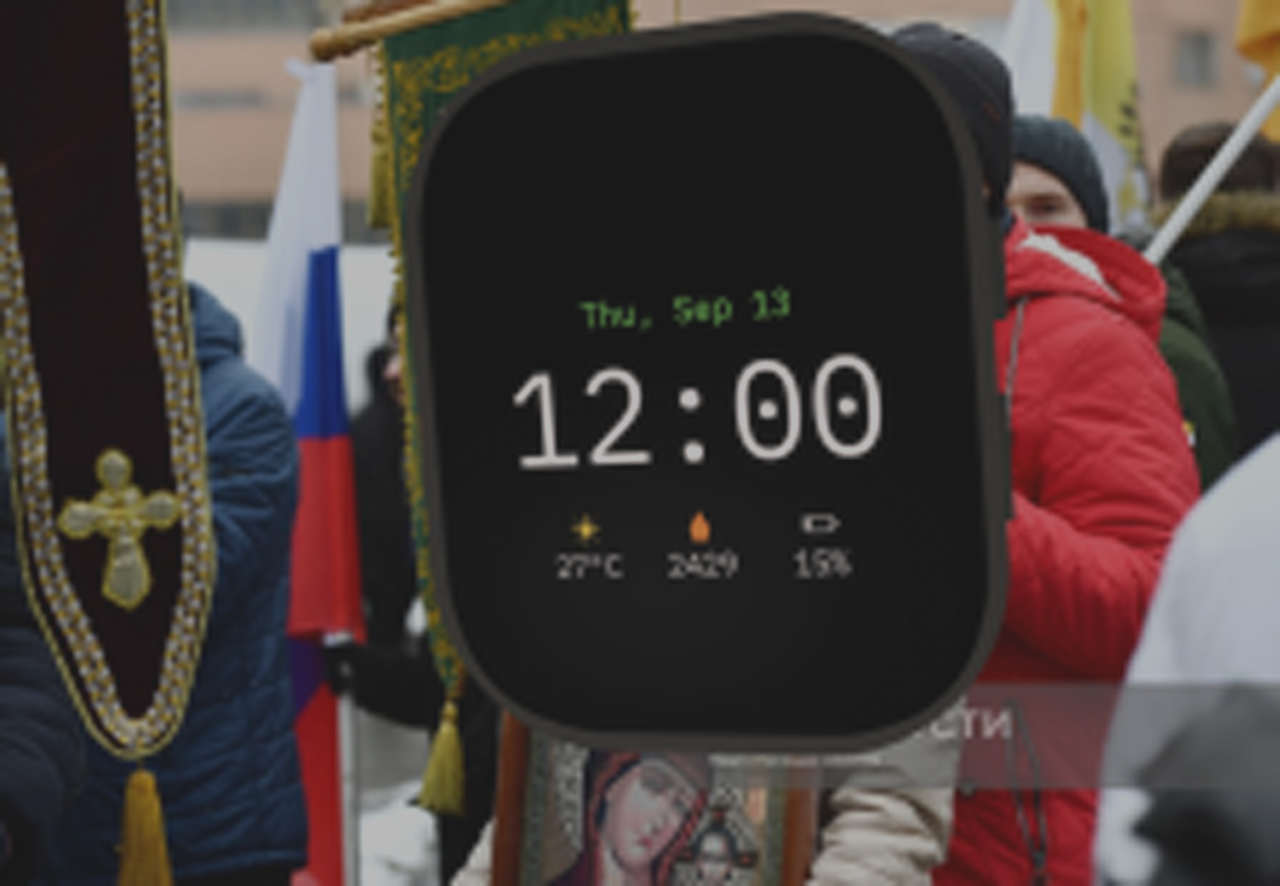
{"hour": 12, "minute": 0}
